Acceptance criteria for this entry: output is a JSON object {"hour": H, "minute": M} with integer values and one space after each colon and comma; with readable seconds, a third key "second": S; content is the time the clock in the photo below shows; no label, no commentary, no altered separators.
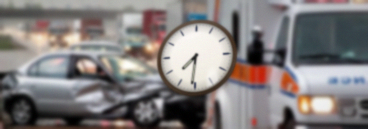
{"hour": 7, "minute": 31}
